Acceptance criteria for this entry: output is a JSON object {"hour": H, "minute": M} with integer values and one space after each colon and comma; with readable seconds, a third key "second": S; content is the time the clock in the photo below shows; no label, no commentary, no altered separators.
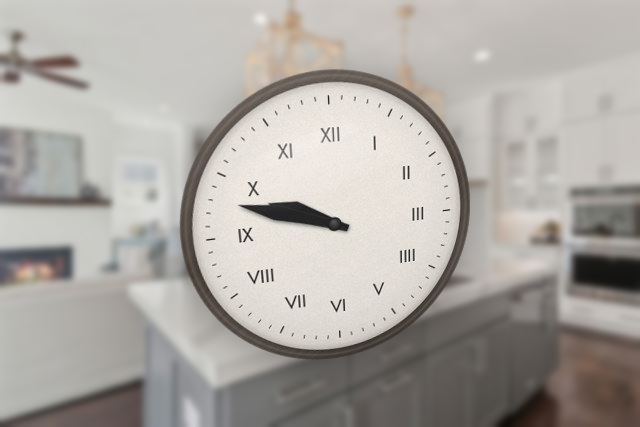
{"hour": 9, "minute": 48}
